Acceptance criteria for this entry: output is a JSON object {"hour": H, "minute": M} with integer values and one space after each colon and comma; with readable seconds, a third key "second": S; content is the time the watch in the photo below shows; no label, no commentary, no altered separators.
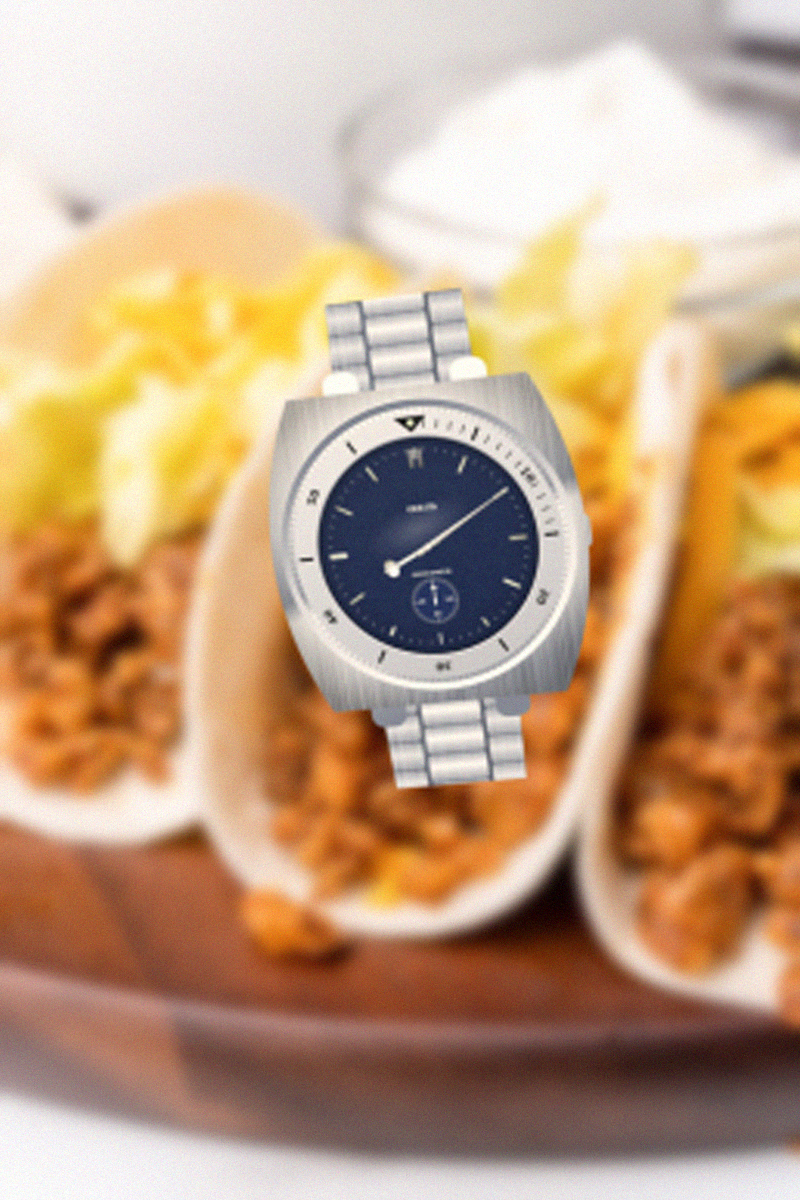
{"hour": 8, "minute": 10}
